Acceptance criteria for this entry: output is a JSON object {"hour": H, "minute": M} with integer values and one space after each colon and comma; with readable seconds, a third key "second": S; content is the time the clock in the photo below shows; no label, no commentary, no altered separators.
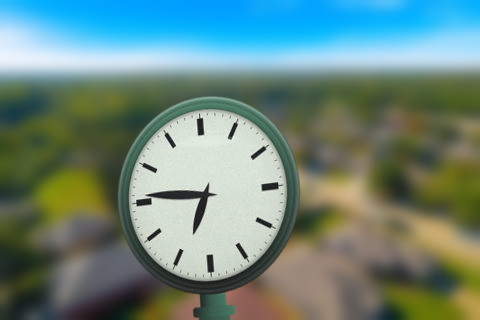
{"hour": 6, "minute": 46}
